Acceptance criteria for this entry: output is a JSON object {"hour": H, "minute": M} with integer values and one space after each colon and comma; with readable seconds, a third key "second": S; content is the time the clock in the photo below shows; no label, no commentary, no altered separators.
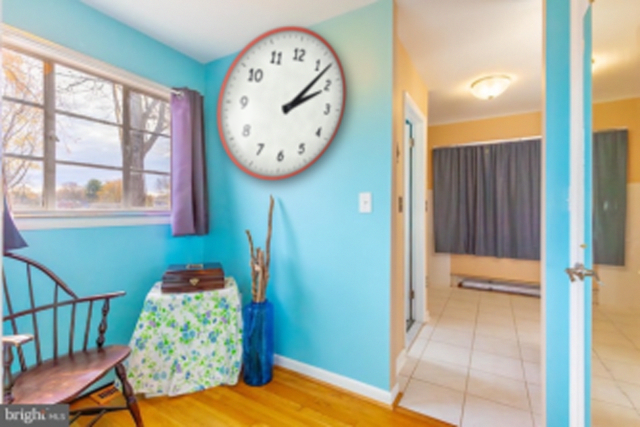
{"hour": 2, "minute": 7}
